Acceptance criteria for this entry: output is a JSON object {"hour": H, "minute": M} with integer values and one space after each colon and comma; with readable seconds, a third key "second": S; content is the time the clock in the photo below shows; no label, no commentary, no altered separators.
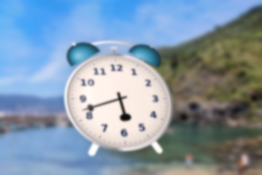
{"hour": 5, "minute": 42}
